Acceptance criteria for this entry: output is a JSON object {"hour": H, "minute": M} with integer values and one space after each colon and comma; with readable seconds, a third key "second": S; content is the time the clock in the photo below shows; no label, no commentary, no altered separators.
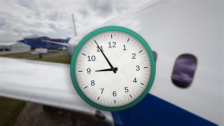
{"hour": 8, "minute": 55}
